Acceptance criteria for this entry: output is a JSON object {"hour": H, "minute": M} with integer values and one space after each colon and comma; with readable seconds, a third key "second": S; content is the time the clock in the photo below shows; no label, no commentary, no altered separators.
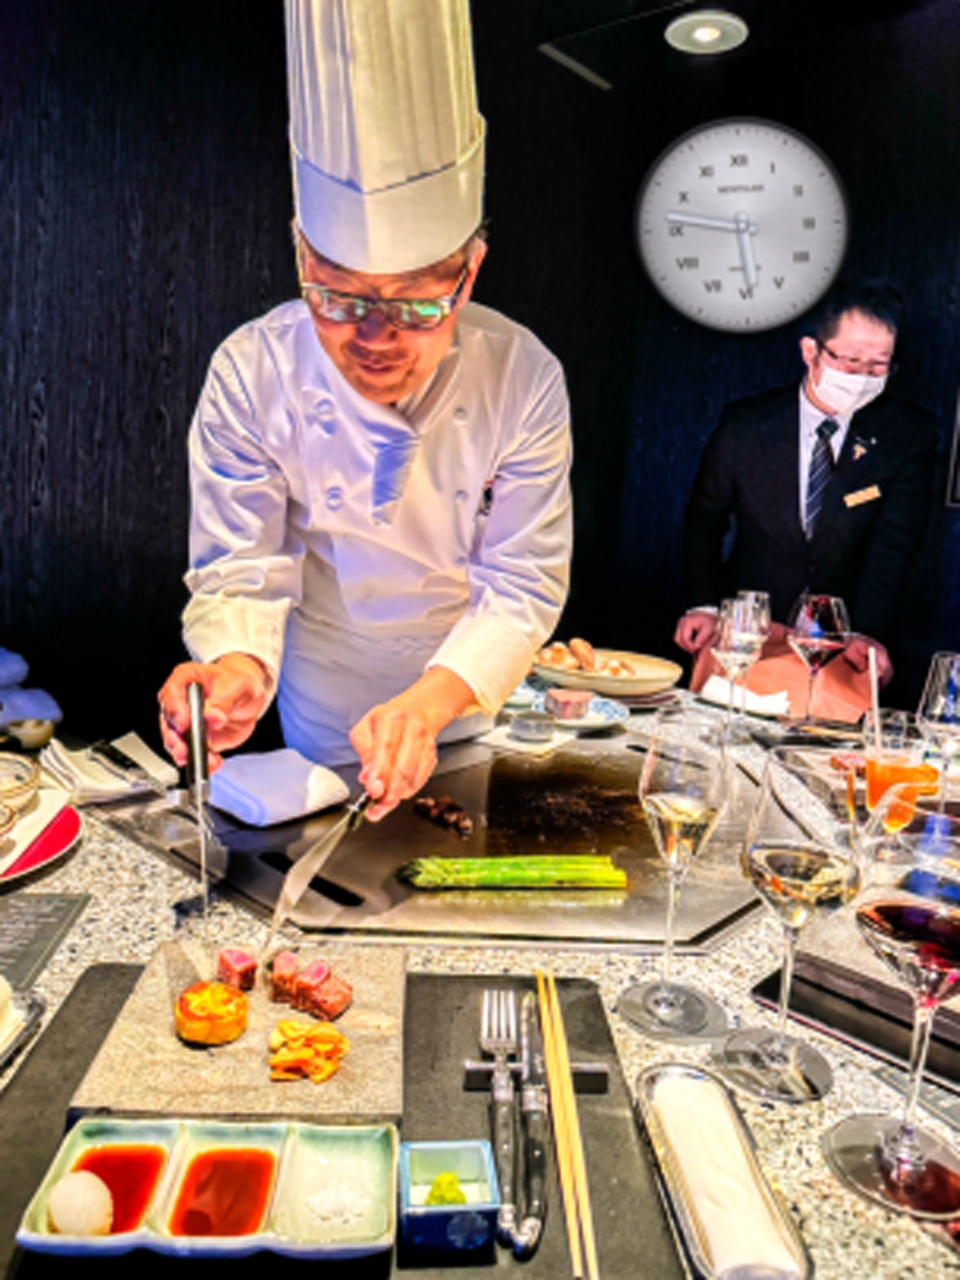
{"hour": 5, "minute": 47}
